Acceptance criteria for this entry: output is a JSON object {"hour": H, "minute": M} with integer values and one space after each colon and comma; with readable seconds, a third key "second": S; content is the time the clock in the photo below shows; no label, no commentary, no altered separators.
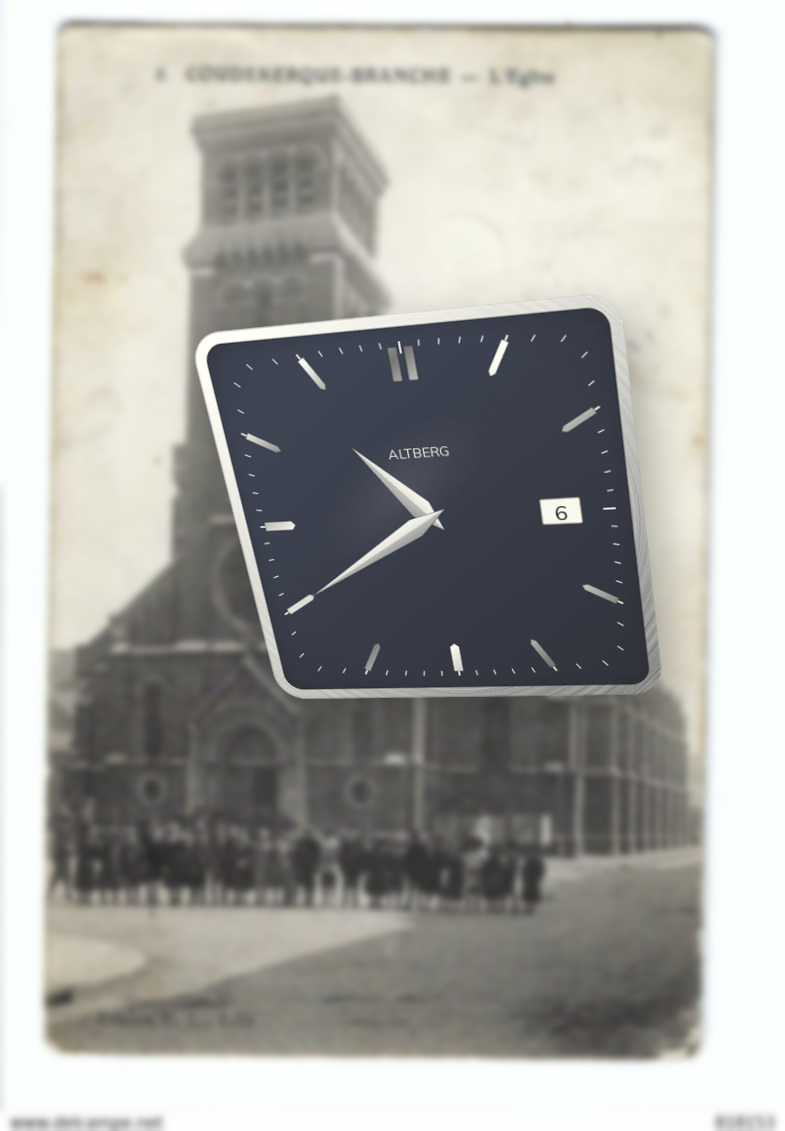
{"hour": 10, "minute": 40}
